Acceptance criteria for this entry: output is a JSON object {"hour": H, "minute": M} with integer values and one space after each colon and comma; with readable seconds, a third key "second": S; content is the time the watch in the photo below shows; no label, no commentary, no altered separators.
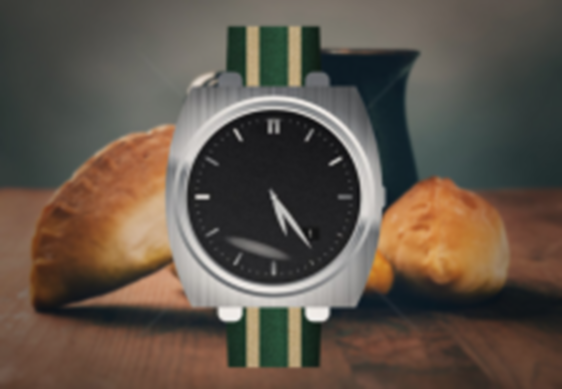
{"hour": 5, "minute": 24}
